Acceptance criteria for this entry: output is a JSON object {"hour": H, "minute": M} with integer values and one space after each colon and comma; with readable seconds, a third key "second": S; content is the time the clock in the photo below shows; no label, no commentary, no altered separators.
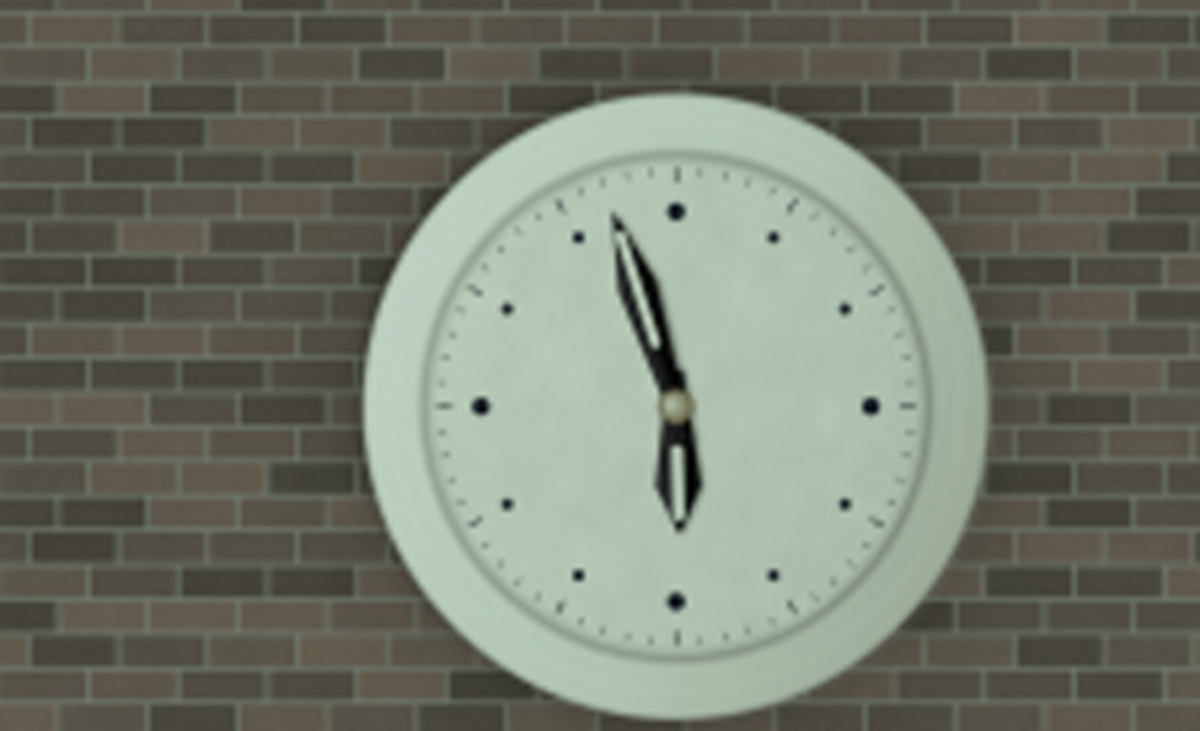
{"hour": 5, "minute": 57}
